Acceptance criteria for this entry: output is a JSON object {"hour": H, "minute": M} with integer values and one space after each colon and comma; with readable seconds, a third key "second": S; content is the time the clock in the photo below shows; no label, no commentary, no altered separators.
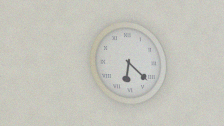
{"hour": 6, "minute": 22}
